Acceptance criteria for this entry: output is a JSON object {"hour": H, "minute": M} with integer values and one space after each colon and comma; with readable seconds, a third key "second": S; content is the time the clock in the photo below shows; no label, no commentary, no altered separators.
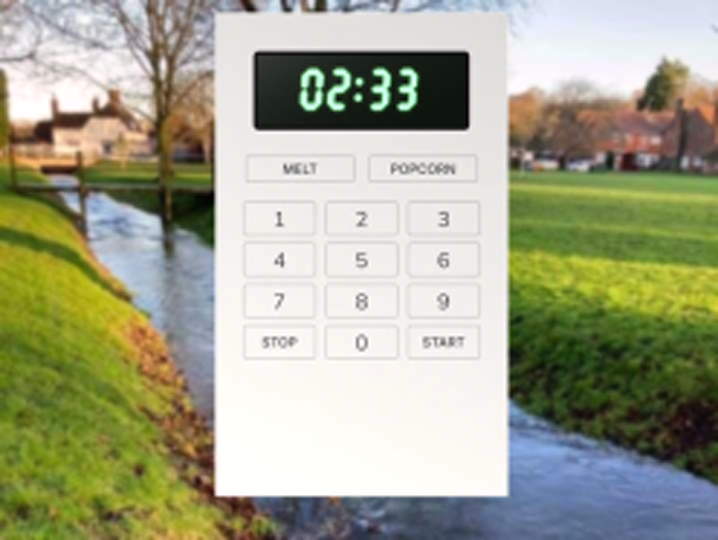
{"hour": 2, "minute": 33}
